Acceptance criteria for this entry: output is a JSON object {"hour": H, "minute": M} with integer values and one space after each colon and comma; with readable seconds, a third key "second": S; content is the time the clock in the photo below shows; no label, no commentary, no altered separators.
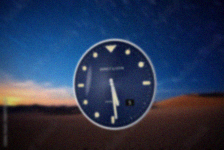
{"hour": 5, "minute": 29}
